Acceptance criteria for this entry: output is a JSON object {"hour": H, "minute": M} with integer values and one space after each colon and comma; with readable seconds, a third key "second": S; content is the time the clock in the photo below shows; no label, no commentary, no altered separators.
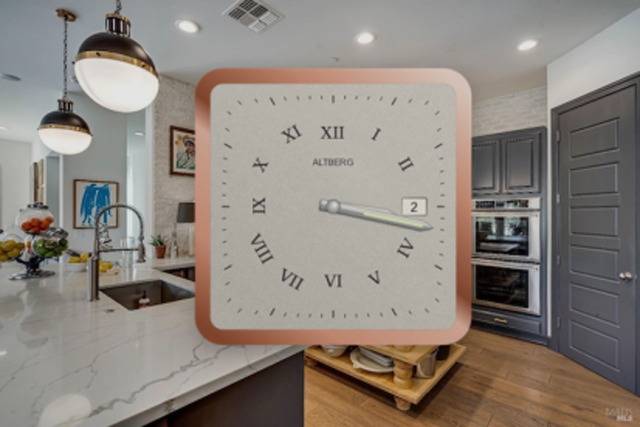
{"hour": 3, "minute": 17}
